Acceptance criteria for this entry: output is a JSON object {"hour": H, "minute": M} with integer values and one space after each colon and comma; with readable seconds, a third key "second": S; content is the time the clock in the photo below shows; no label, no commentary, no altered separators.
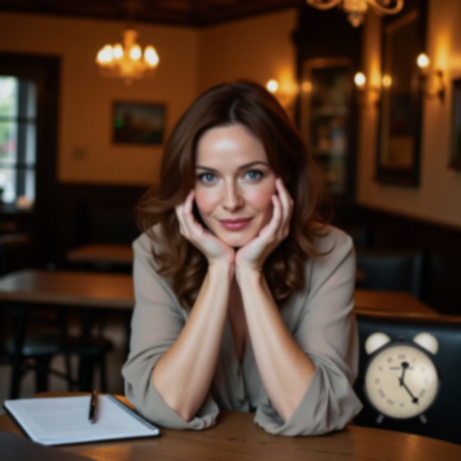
{"hour": 12, "minute": 24}
